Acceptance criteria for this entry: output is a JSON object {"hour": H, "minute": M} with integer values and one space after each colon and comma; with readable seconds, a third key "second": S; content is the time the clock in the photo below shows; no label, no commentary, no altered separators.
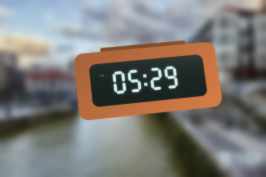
{"hour": 5, "minute": 29}
